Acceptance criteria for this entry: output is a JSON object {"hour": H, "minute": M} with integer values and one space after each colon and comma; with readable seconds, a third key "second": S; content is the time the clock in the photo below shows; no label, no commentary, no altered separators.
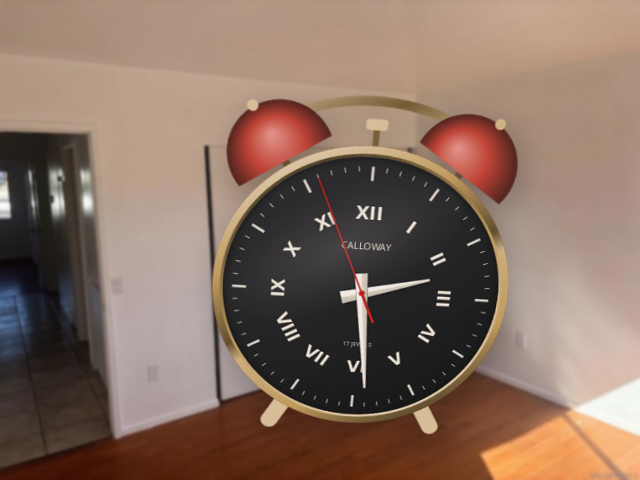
{"hour": 2, "minute": 28, "second": 56}
